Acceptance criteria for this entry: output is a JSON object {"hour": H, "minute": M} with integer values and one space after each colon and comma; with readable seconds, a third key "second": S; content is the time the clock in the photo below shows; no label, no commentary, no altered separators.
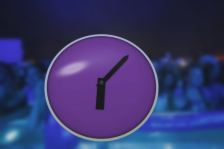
{"hour": 6, "minute": 7}
